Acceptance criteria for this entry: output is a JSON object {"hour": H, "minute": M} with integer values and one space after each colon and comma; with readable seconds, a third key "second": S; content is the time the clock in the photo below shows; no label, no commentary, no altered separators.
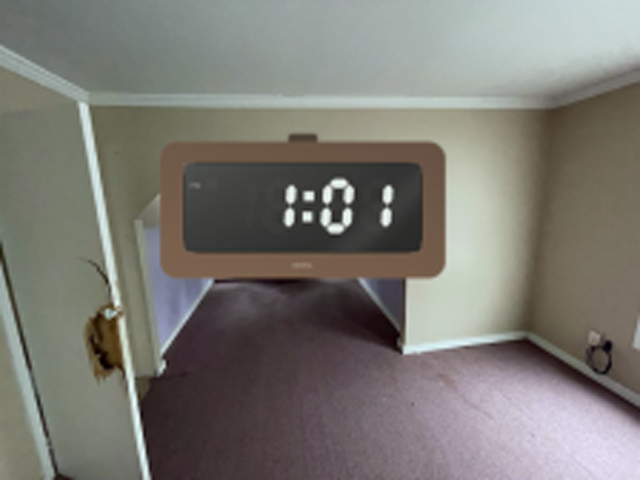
{"hour": 1, "minute": 1}
